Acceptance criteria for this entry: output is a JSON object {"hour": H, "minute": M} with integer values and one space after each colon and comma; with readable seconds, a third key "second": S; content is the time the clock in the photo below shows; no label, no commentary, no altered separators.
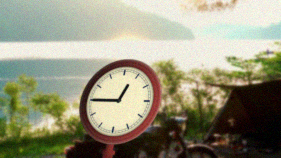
{"hour": 12, "minute": 45}
